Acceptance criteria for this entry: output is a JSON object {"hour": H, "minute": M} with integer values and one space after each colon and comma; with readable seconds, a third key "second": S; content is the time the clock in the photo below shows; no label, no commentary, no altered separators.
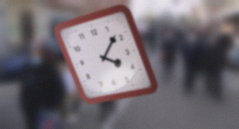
{"hour": 4, "minute": 8}
